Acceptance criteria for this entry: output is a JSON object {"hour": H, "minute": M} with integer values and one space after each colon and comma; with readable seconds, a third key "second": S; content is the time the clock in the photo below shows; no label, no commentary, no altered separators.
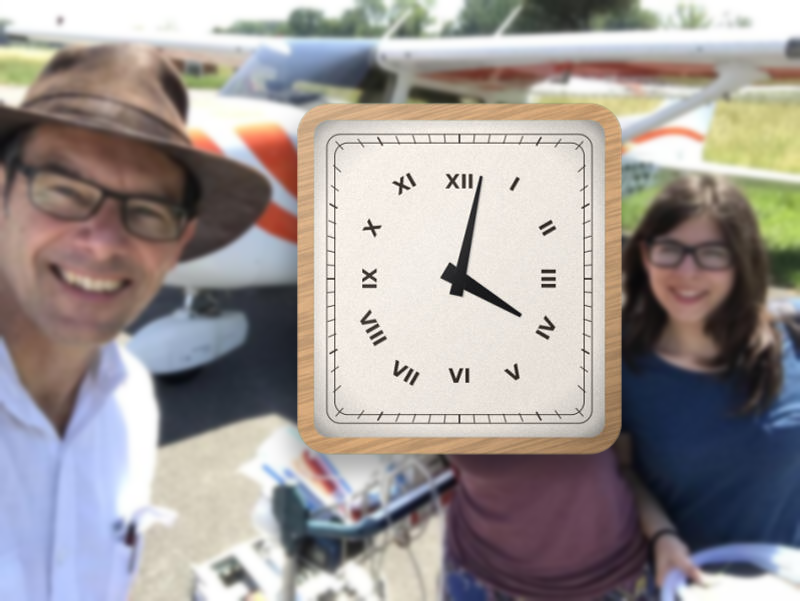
{"hour": 4, "minute": 2}
